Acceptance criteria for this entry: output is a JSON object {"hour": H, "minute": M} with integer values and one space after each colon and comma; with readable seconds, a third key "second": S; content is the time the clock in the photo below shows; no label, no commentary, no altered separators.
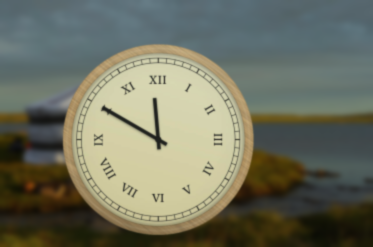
{"hour": 11, "minute": 50}
